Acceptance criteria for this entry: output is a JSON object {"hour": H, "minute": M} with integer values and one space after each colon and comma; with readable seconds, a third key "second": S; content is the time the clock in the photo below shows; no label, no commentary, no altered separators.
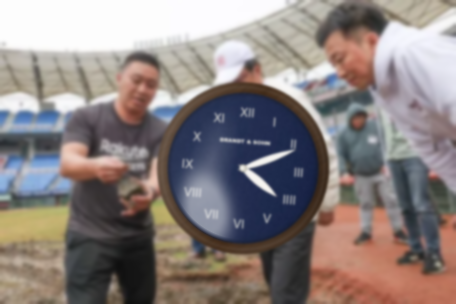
{"hour": 4, "minute": 11}
